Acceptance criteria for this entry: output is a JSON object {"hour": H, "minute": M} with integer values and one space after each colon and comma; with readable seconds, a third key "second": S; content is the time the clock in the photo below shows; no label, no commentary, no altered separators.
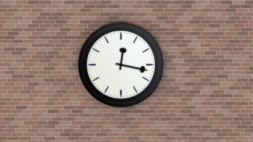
{"hour": 12, "minute": 17}
